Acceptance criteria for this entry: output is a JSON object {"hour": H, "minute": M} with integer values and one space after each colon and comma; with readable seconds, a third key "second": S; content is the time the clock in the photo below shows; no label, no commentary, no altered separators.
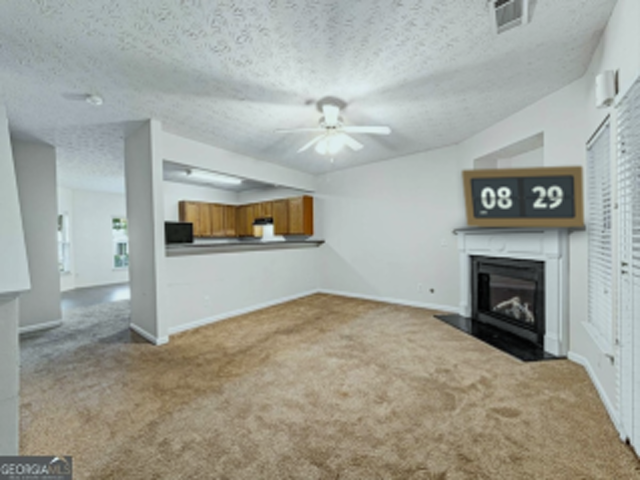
{"hour": 8, "minute": 29}
